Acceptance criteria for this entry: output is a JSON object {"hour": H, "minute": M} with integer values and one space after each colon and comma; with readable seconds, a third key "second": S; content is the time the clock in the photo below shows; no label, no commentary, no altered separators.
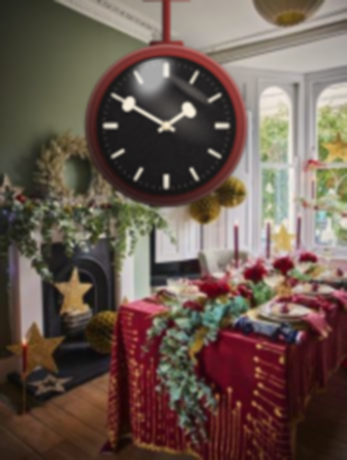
{"hour": 1, "minute": 50}
